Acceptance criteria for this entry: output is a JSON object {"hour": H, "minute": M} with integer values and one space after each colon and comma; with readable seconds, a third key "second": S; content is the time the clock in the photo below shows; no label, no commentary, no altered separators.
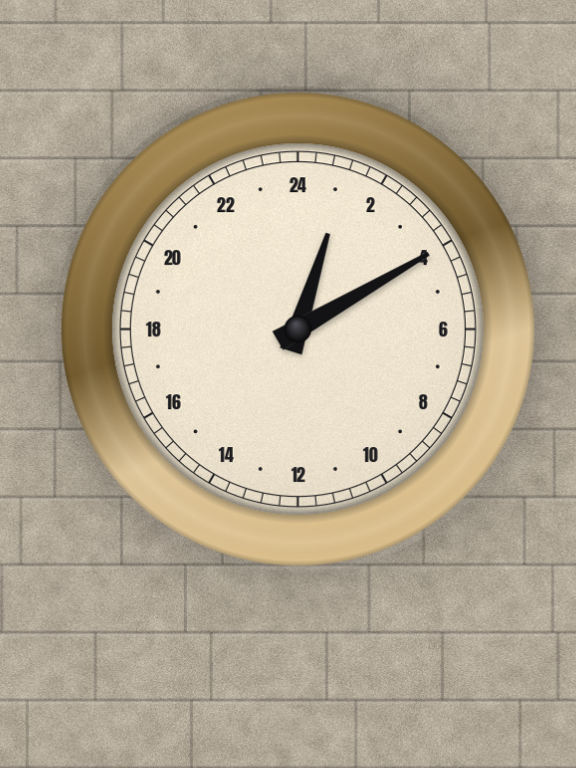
{"hour": 1, "minute": 10}
